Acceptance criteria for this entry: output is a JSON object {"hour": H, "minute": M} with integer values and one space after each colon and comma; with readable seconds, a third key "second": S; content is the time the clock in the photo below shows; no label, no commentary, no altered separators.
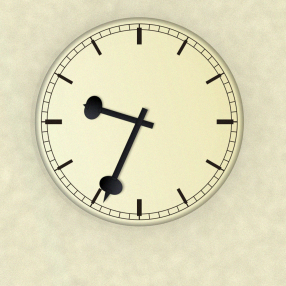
{"hour": 9, "minute": 34}
